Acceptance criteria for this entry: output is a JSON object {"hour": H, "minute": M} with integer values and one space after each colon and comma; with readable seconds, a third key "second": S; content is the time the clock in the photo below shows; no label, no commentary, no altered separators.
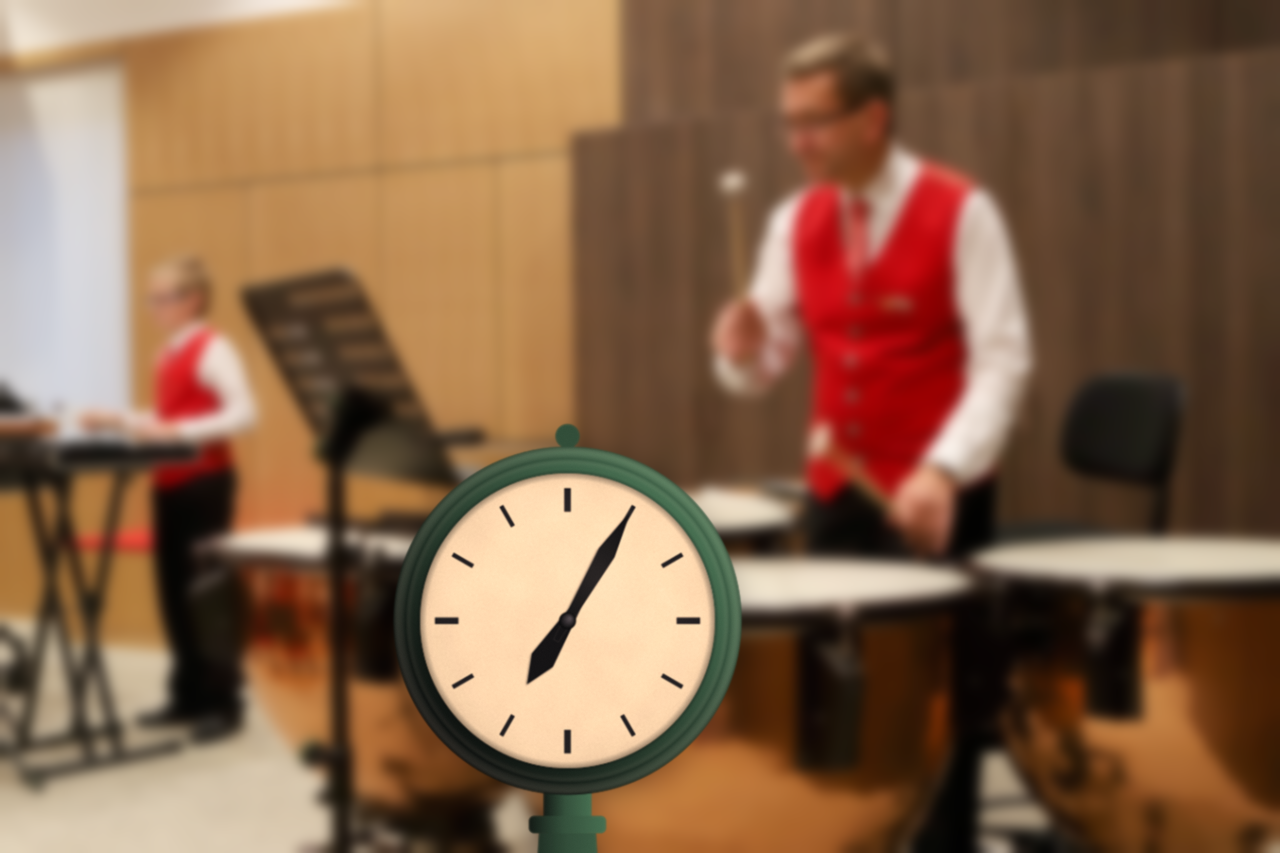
{"hour": 7, "minute": 5}
